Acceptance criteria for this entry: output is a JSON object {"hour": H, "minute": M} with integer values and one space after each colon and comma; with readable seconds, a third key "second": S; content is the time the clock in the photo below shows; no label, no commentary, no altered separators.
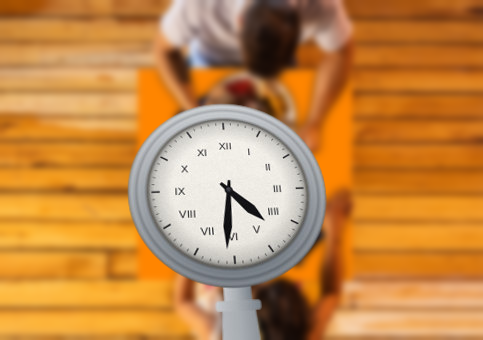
{"hour": 4, "minute": 31}
